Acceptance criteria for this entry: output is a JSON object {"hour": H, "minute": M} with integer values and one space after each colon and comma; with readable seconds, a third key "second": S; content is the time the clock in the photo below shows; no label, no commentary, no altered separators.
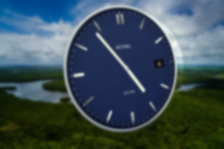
{"hour": 4, "minute": 54}
